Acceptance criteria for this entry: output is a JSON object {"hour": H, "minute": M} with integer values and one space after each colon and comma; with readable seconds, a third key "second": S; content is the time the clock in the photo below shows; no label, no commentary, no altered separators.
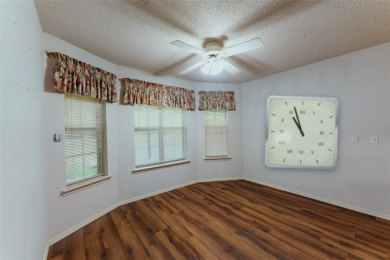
{"hour": 10, "minute": 57}
